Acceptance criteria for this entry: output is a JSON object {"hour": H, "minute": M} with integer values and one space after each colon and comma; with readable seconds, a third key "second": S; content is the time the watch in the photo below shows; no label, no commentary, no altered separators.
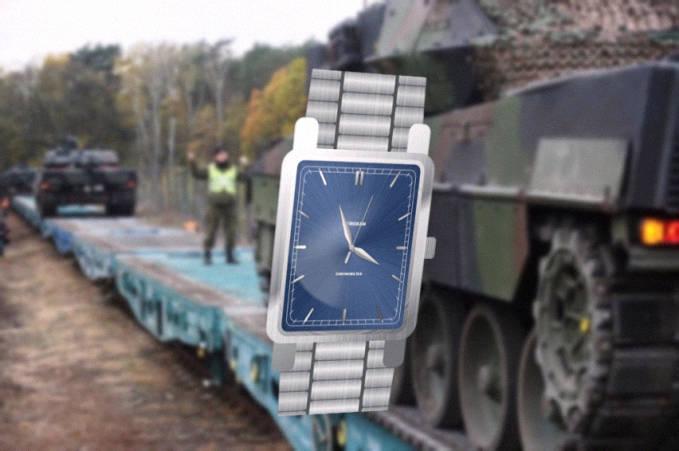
{"hour": 3, "minute": 56, "second": 3}
